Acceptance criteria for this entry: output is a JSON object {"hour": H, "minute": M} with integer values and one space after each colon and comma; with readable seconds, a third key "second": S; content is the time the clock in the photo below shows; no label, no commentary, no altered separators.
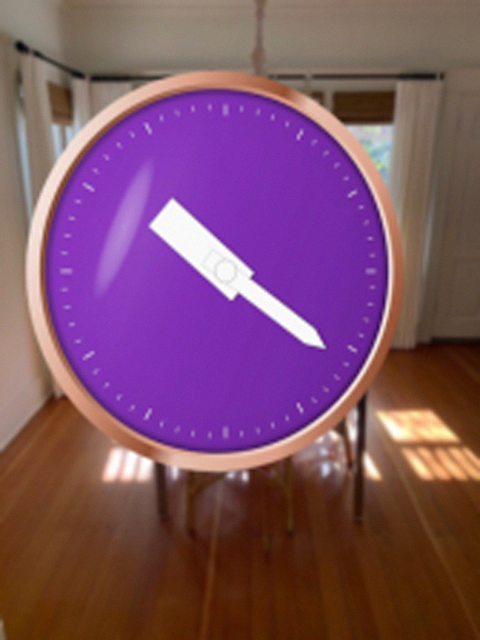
{"hour": 10, "minute": 21}
